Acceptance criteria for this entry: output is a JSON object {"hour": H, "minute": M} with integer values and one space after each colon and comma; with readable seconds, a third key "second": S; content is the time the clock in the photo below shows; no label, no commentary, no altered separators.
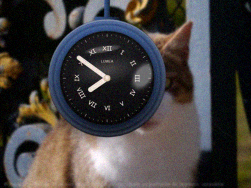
{"hour": 7, "minute": 51}
